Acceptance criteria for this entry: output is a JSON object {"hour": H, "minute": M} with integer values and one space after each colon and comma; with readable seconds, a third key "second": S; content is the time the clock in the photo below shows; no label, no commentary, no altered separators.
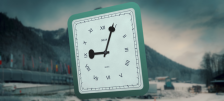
{"hour": 9, "minute": 4}
